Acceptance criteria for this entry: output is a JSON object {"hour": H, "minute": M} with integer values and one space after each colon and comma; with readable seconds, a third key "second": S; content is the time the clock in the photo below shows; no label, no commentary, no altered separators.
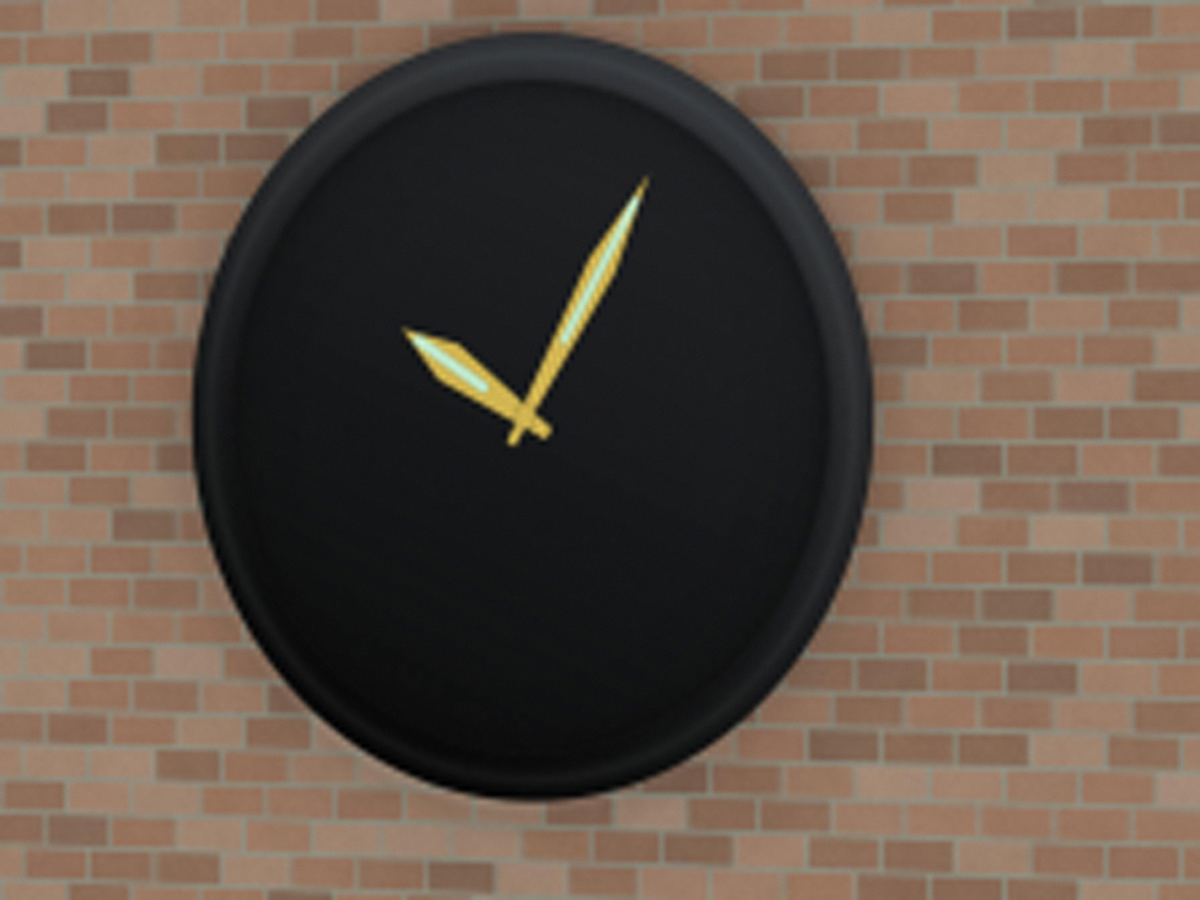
{"hour": 10, "minute": 5}
